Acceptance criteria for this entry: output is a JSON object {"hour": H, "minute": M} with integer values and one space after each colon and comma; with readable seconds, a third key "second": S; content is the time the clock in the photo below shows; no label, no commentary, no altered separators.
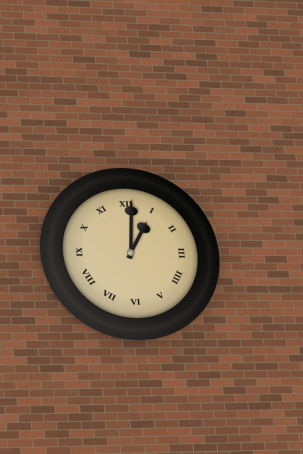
{"hour": 1, "minute": 1}
